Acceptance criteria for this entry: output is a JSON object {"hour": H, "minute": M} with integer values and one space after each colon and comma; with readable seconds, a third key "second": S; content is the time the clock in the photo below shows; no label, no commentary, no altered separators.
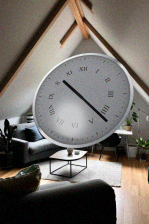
{"hour": 10, "minute": 22}
